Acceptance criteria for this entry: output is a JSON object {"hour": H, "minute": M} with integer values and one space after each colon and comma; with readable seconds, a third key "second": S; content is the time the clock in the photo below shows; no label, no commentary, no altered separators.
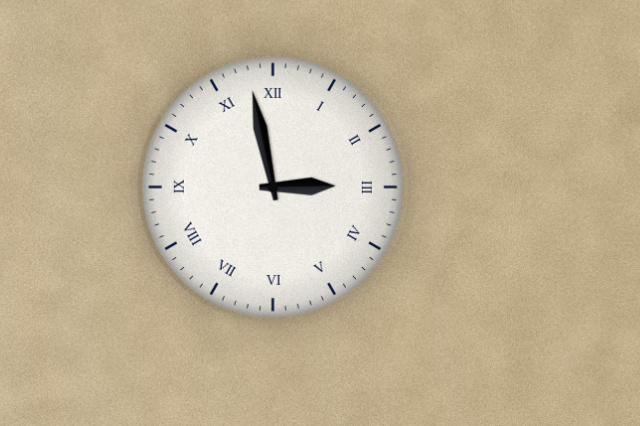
{"hour": 2, "minute": 58}
